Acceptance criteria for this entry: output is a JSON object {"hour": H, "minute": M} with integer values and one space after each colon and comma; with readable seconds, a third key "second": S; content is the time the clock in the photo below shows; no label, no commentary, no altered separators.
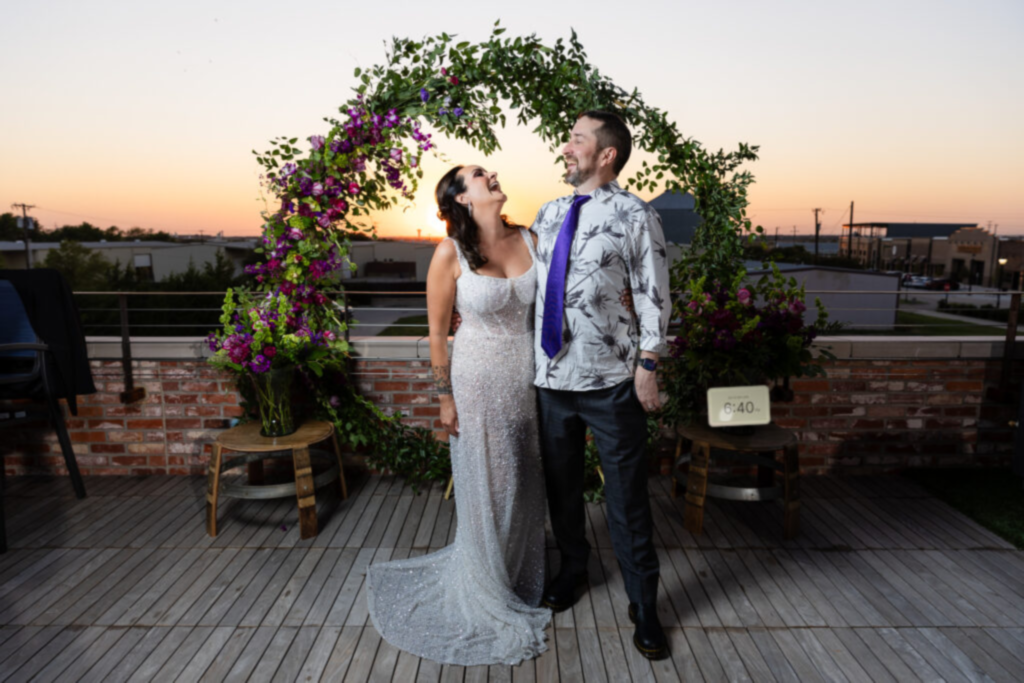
{"hour": 6, "minute": 40}
